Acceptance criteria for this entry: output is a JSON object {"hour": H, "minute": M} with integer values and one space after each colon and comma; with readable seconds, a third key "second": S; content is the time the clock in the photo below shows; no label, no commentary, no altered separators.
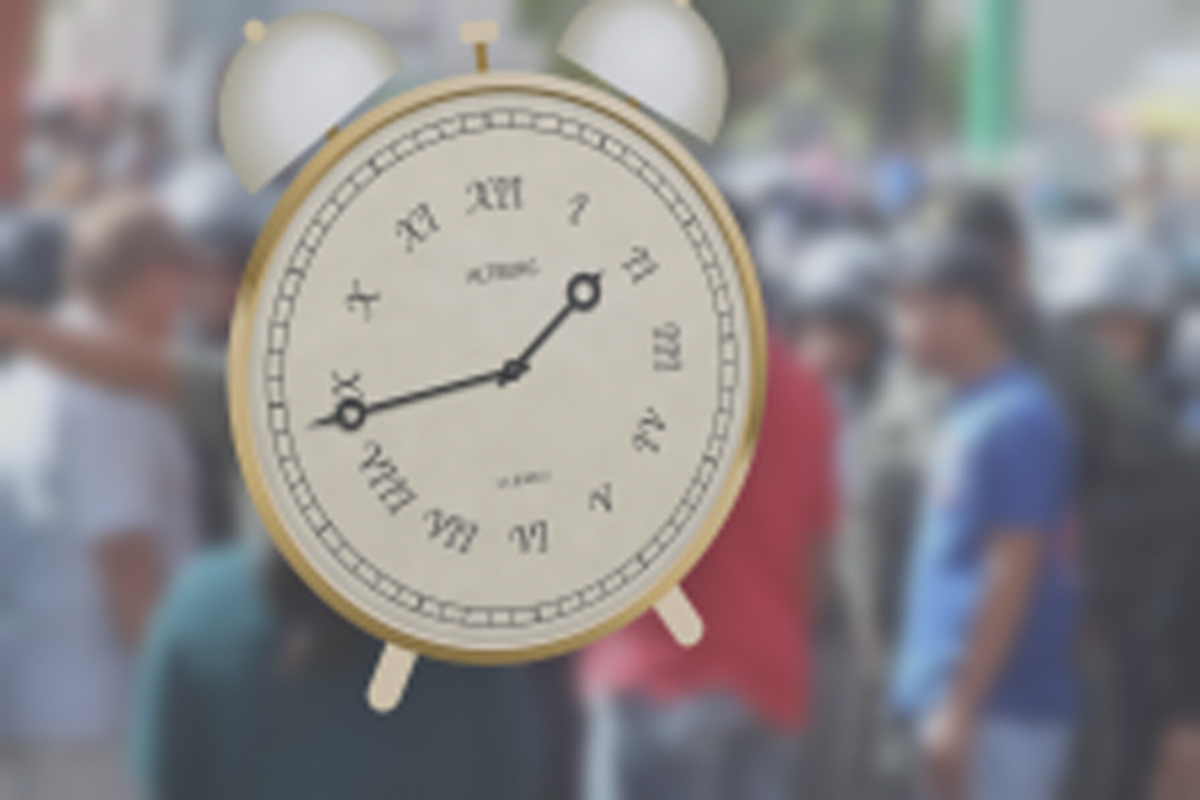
{"hour": 1, "minute": 44}
